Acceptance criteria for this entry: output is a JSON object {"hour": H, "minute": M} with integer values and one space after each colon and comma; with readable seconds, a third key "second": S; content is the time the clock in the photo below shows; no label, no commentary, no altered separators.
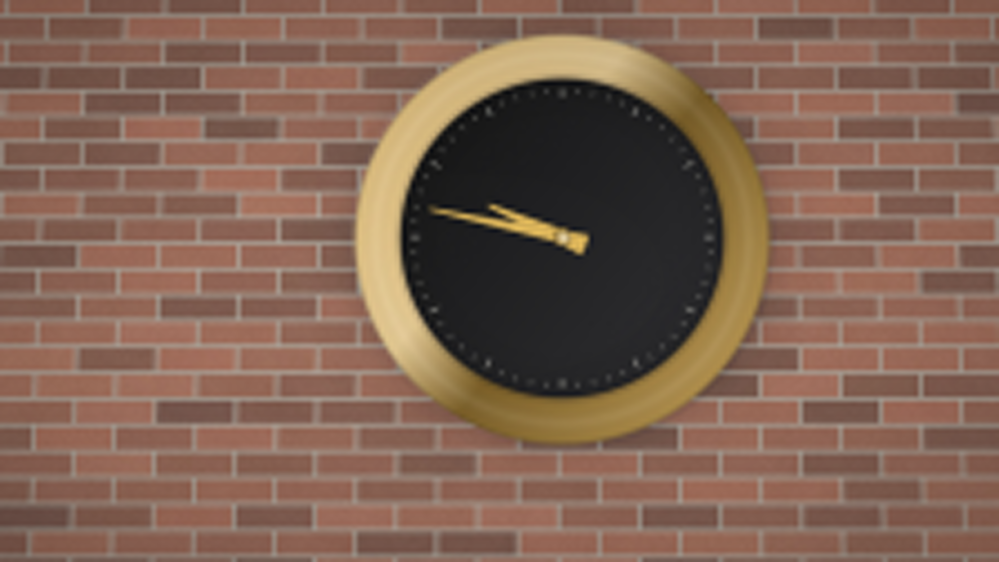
{"hour": 9, "minute": 47}
